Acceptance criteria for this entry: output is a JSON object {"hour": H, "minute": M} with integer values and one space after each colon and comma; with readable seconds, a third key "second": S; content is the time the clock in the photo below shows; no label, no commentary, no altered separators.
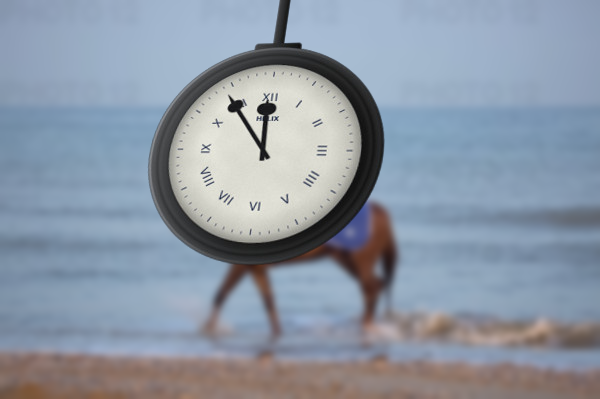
{"hour": 11, "minute": 54}
